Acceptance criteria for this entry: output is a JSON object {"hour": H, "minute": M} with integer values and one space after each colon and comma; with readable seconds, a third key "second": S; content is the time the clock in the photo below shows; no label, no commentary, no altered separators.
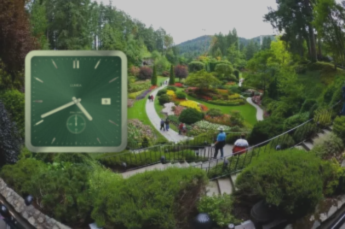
{"hour": 4, "minute": 41}
